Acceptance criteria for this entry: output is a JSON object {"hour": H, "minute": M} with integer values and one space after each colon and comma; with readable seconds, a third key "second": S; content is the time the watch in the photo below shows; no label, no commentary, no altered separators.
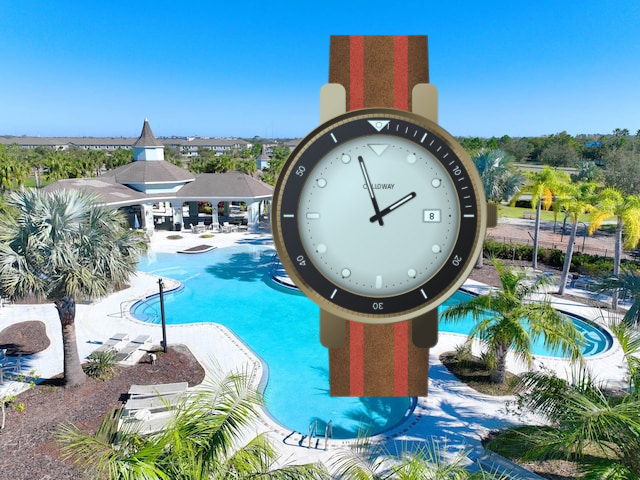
{"hour": 1, "minute": 57}
